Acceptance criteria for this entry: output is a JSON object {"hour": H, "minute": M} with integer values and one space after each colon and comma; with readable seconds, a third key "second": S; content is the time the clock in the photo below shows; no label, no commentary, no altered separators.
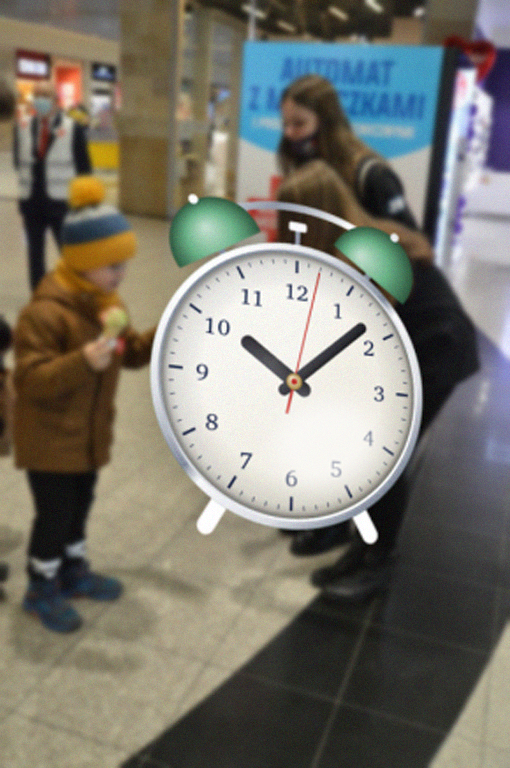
{"hour": 10, "minute": 8, "second": 2}
